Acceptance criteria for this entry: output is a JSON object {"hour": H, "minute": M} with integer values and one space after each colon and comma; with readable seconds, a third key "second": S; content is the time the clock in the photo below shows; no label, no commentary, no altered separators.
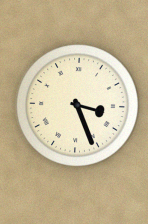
{"hour": 3, "minute": 26}
